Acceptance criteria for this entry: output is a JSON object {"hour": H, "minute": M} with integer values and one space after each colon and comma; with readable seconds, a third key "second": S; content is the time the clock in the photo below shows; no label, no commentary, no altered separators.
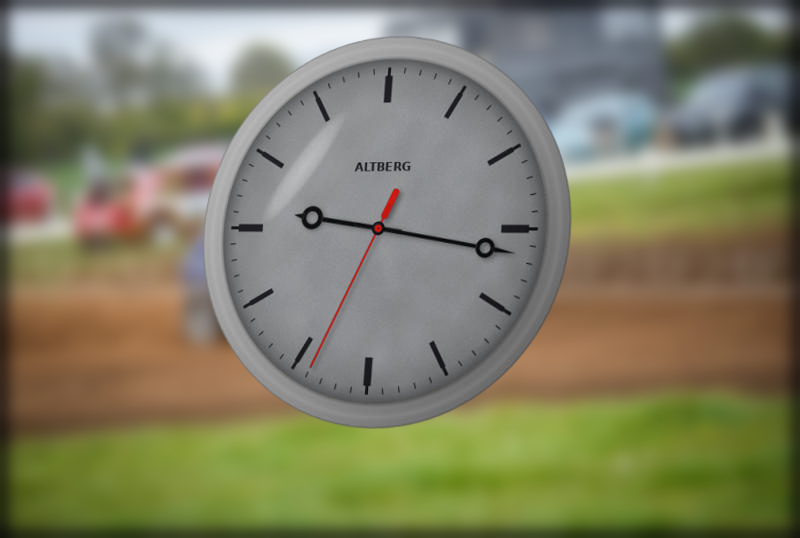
{"hour": 9, "minute": 16, "second": 34}
